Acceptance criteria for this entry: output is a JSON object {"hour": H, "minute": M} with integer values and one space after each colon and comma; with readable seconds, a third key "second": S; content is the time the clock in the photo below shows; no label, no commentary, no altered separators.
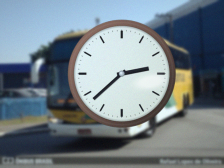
{"hour": 2, "minute": 38}
